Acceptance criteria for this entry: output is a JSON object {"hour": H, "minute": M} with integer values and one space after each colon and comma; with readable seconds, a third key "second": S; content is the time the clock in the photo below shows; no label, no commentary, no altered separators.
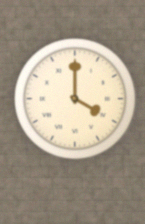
{"hour": 4, "minute": 0}
